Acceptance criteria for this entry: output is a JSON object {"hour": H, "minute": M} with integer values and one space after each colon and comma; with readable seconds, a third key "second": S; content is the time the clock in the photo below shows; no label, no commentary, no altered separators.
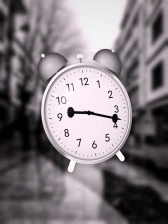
{"hour": 9, "minute": 18}
